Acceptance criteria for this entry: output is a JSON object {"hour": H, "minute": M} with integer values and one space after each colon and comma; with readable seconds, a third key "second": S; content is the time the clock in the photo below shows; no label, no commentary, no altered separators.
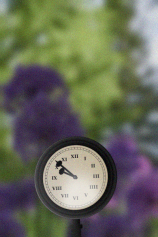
{"hour": 9, "minute": 52}
